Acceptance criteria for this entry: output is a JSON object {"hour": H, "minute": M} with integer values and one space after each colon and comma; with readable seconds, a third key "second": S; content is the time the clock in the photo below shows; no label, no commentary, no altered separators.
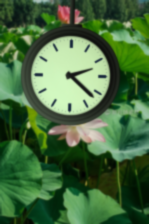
{"hour": 2, "minute": 22}
